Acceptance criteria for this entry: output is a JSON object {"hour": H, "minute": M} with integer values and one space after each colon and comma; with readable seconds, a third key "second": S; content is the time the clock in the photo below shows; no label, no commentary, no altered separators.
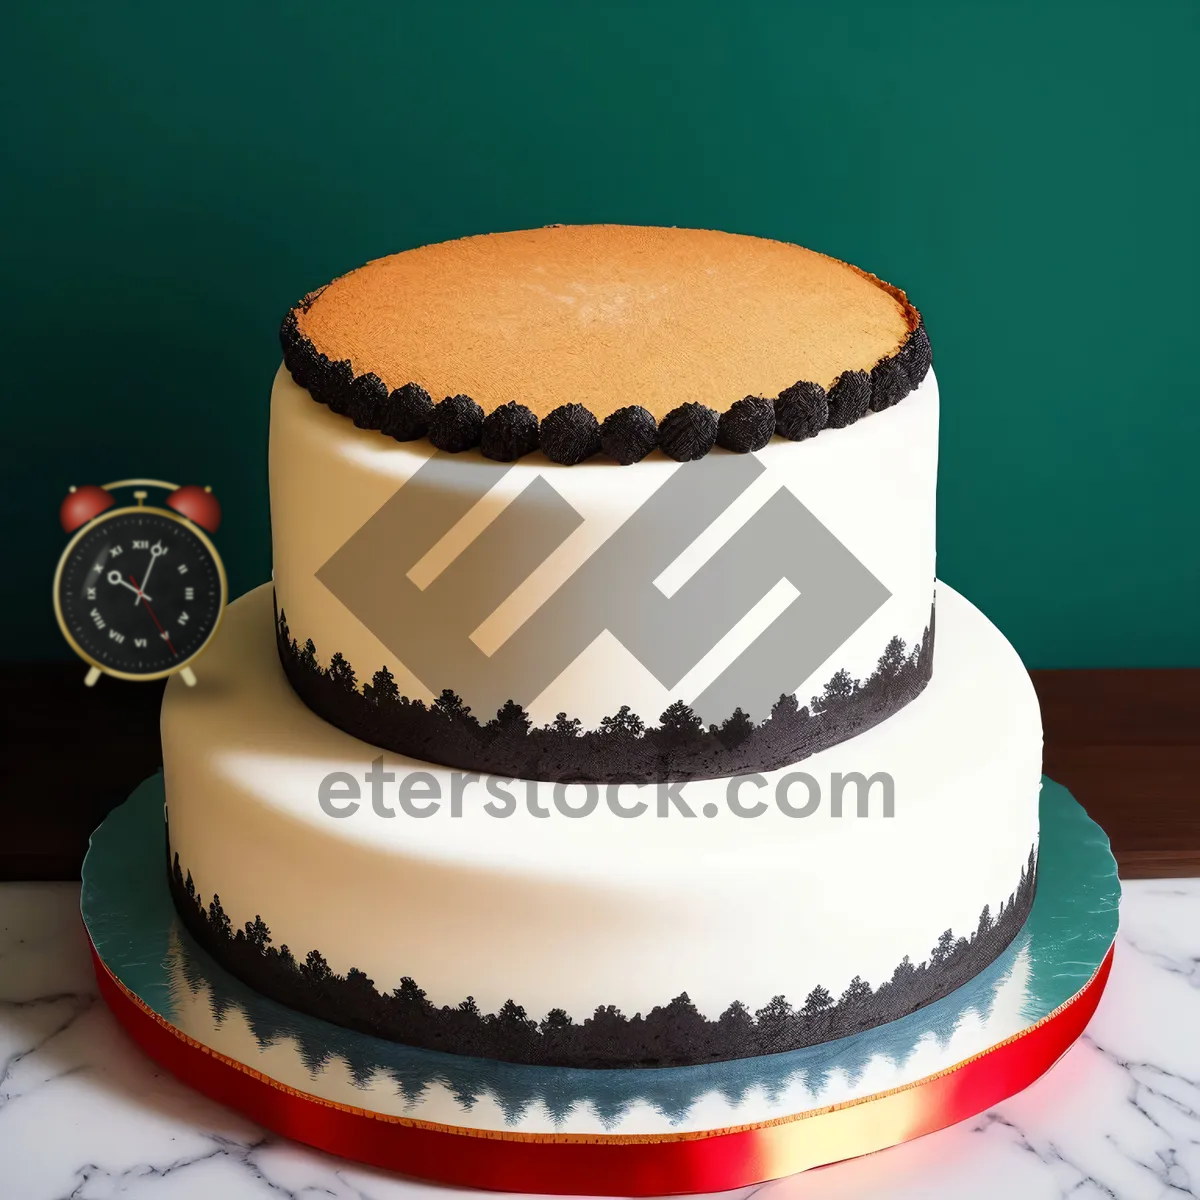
{"hour": 10, "minute": 3, "second": 25}
